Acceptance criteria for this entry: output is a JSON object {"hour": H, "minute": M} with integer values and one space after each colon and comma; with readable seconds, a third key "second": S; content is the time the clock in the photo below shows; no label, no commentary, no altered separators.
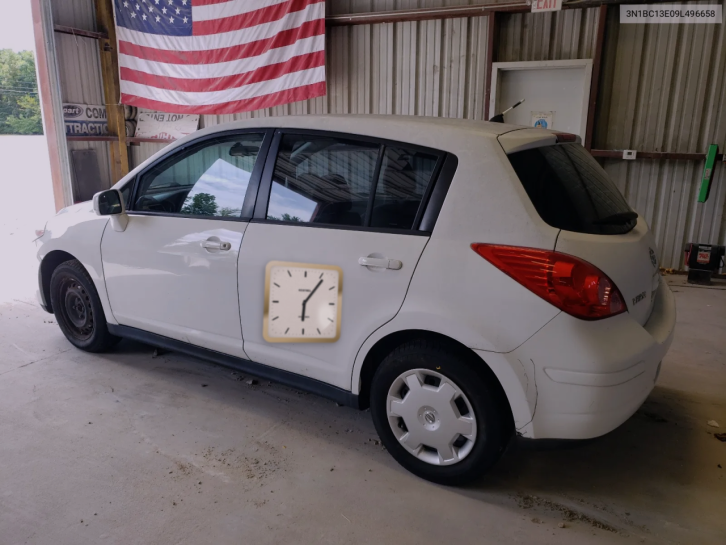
{"hour": 6, "minute": 6}
